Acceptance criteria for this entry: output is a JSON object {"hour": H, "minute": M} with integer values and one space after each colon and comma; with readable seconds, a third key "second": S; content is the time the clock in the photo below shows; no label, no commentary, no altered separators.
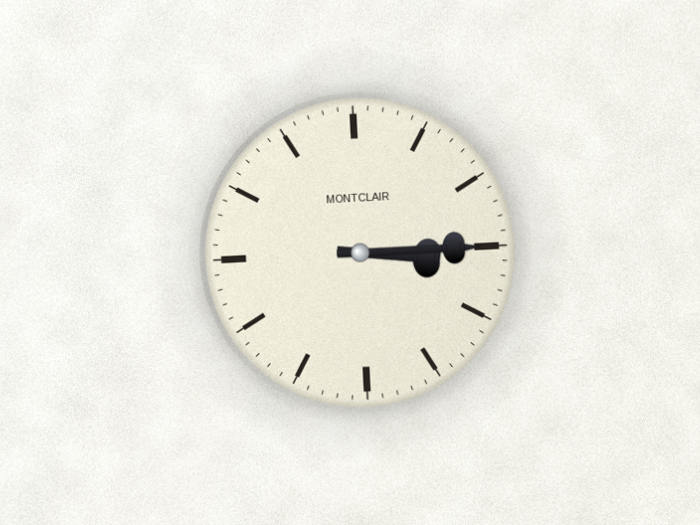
{"hour": 3, "minute": 15}
